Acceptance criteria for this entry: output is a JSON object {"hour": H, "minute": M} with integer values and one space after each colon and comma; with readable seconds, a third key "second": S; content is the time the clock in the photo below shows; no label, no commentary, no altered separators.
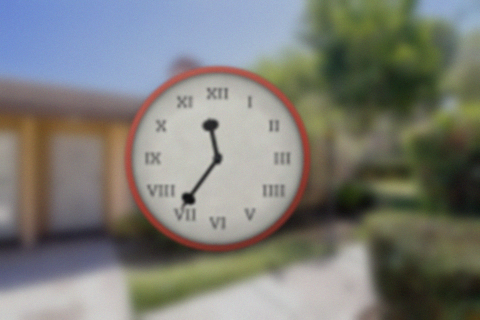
{"hour": 11, "minute": 36}
